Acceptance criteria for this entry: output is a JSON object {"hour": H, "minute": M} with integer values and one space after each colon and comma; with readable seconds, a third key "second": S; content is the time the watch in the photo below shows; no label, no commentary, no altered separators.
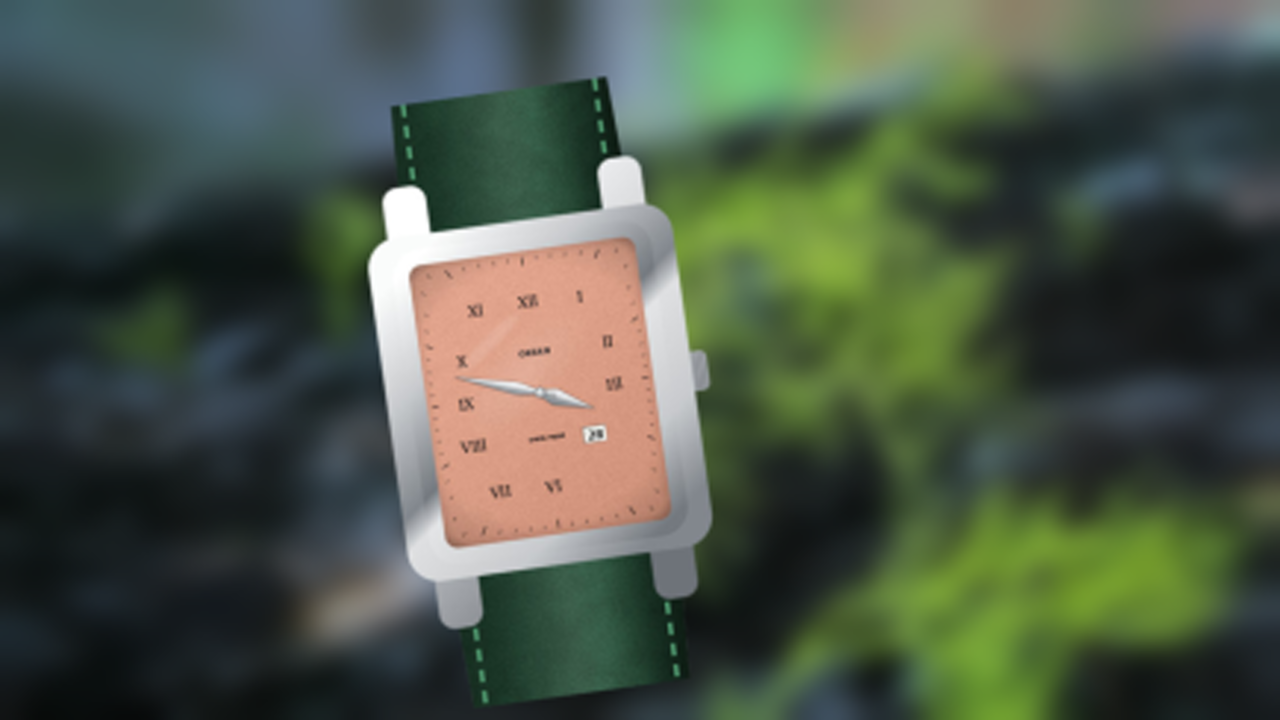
{"hour": 3, "minute": 48}
